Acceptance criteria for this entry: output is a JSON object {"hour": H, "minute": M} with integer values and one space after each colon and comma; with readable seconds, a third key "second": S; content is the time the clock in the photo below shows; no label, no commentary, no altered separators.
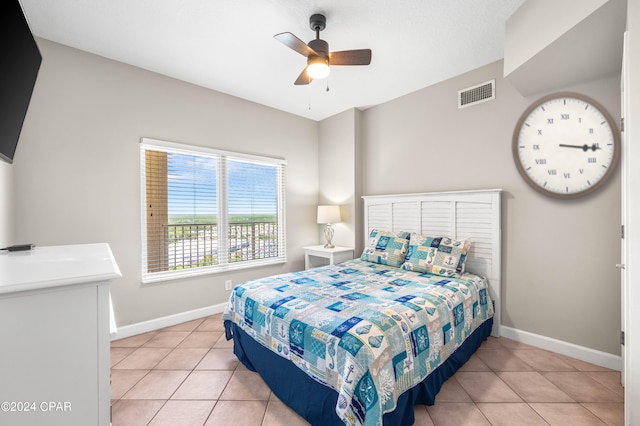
{"hour": 3, "minute": 16}
